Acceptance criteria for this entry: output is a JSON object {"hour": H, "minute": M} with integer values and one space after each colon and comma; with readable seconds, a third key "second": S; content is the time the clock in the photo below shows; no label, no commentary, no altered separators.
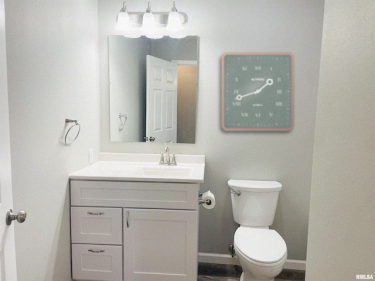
{"hour": 1, "minute": 42}
